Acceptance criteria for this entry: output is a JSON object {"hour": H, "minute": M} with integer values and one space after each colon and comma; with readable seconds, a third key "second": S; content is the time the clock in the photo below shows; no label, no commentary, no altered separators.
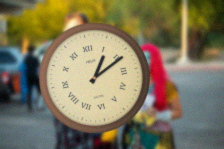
{"hour": 1, "minute": 11}
